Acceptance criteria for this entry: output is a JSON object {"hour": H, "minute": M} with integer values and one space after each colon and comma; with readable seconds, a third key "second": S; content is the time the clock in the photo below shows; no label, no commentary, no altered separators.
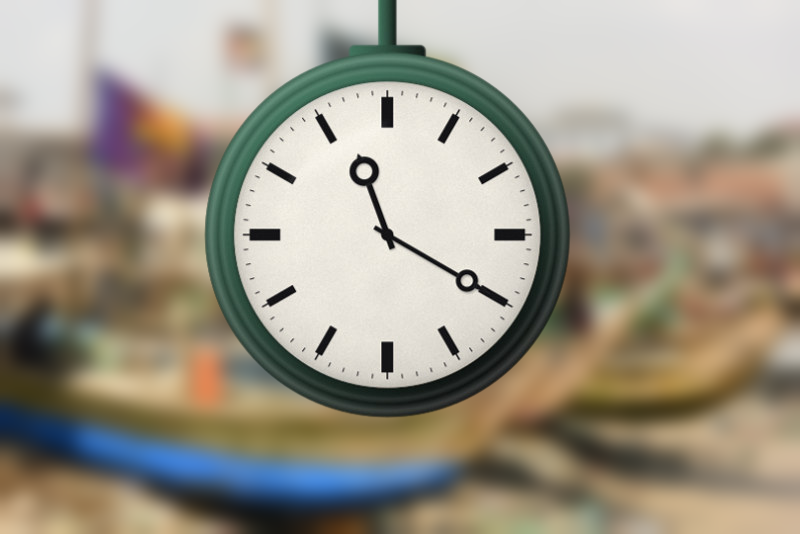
{"hour": 11, "minute": 20}
